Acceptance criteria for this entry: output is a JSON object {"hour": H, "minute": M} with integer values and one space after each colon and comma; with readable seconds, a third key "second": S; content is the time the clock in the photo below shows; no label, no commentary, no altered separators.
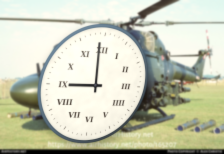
{"hour": 8, "minute": 59}
